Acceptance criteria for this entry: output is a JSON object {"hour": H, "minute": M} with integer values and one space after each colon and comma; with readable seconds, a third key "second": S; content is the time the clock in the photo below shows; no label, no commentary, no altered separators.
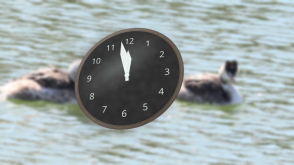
{"hour": 11, "minute": 58}
